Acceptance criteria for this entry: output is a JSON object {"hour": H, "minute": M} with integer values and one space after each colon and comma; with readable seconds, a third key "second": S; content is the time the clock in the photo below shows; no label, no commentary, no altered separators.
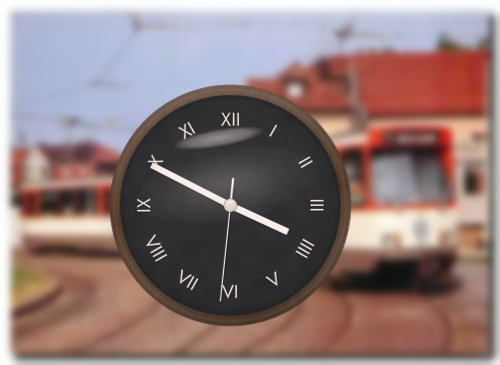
{"hour": 3, "minute": 49, "second": 31}
